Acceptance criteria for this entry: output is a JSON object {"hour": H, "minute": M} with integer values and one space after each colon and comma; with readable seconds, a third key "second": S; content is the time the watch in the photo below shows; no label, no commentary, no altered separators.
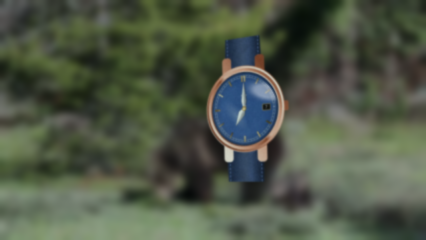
{"hour": 7, "minute": 0}
